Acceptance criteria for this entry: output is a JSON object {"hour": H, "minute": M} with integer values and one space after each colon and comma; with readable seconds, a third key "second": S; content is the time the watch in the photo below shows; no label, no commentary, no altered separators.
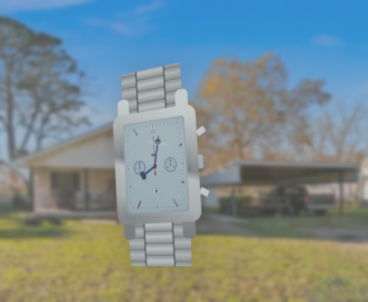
{"hour": 8, "minute": 2}
